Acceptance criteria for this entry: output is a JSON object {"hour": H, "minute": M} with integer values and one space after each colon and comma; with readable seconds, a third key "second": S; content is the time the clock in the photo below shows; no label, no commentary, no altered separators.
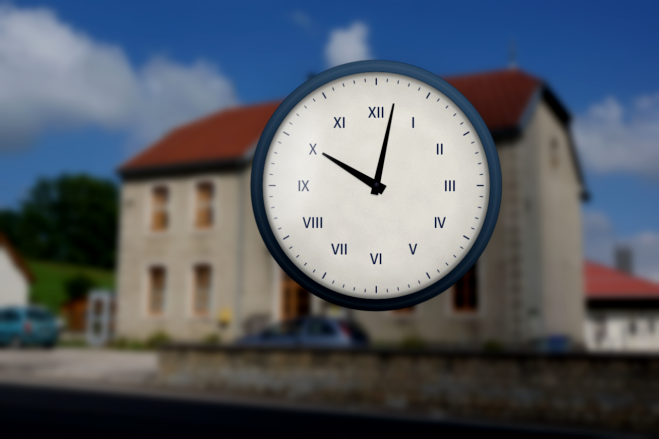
{"hour": 10, "minute": 2}
